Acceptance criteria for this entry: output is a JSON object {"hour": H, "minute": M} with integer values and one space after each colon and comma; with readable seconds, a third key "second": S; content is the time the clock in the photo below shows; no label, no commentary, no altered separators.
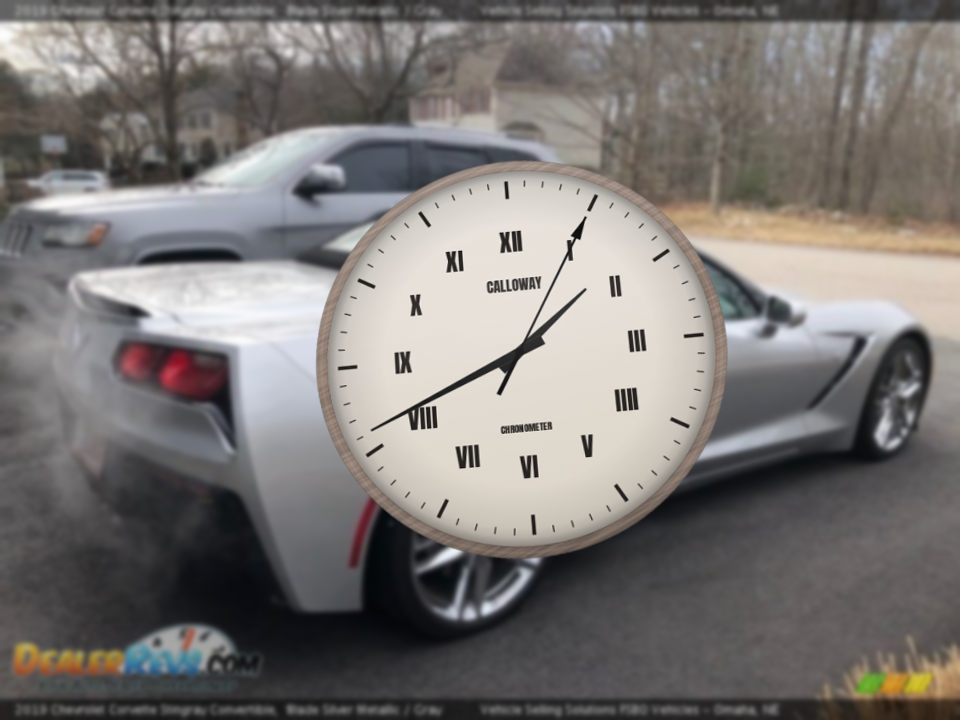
{"hour": 1, "minute": 41, "second": 5}
